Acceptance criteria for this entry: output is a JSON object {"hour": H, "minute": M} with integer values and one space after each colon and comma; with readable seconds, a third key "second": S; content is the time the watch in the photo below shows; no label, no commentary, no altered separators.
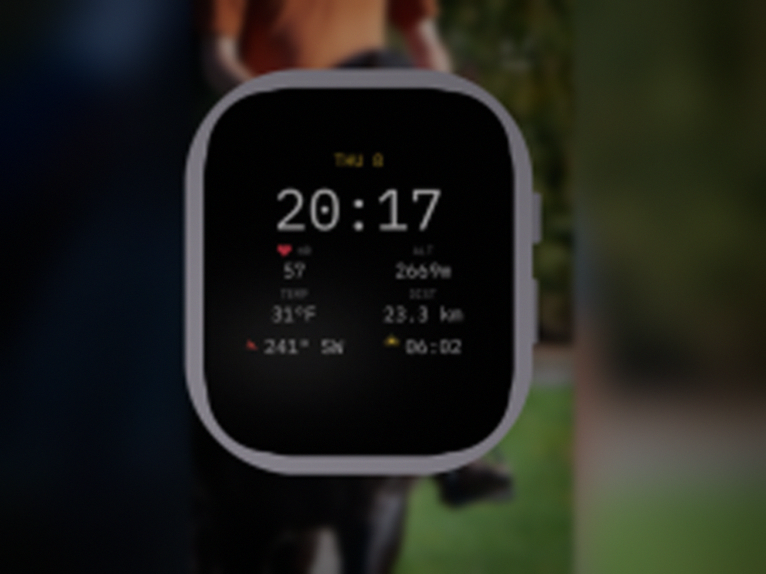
{"hour": 20, "minute": 17}
